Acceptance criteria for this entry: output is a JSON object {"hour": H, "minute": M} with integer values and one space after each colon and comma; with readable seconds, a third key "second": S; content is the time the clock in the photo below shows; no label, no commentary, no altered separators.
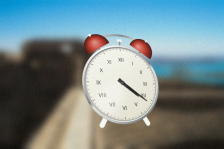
{"hour": 4, "minute": 21}
